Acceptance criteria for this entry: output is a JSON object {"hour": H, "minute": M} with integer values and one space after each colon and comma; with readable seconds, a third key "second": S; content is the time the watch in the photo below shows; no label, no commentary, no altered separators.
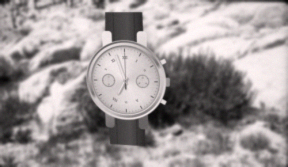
{"hour": 6, "minute": 57}
